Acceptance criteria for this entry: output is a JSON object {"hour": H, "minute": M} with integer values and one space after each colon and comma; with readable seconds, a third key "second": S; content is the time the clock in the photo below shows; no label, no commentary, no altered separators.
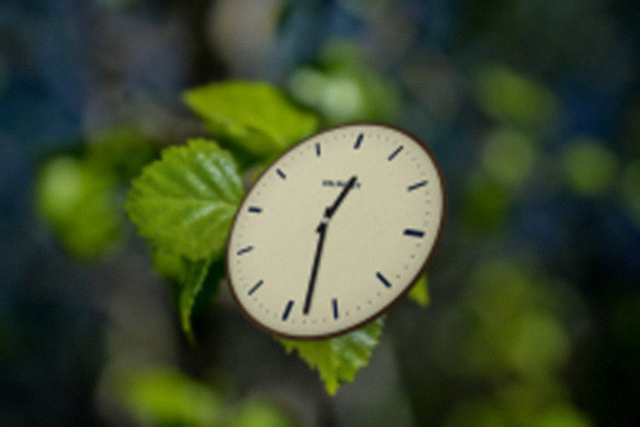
{"hour": 12, "minute": 28}
